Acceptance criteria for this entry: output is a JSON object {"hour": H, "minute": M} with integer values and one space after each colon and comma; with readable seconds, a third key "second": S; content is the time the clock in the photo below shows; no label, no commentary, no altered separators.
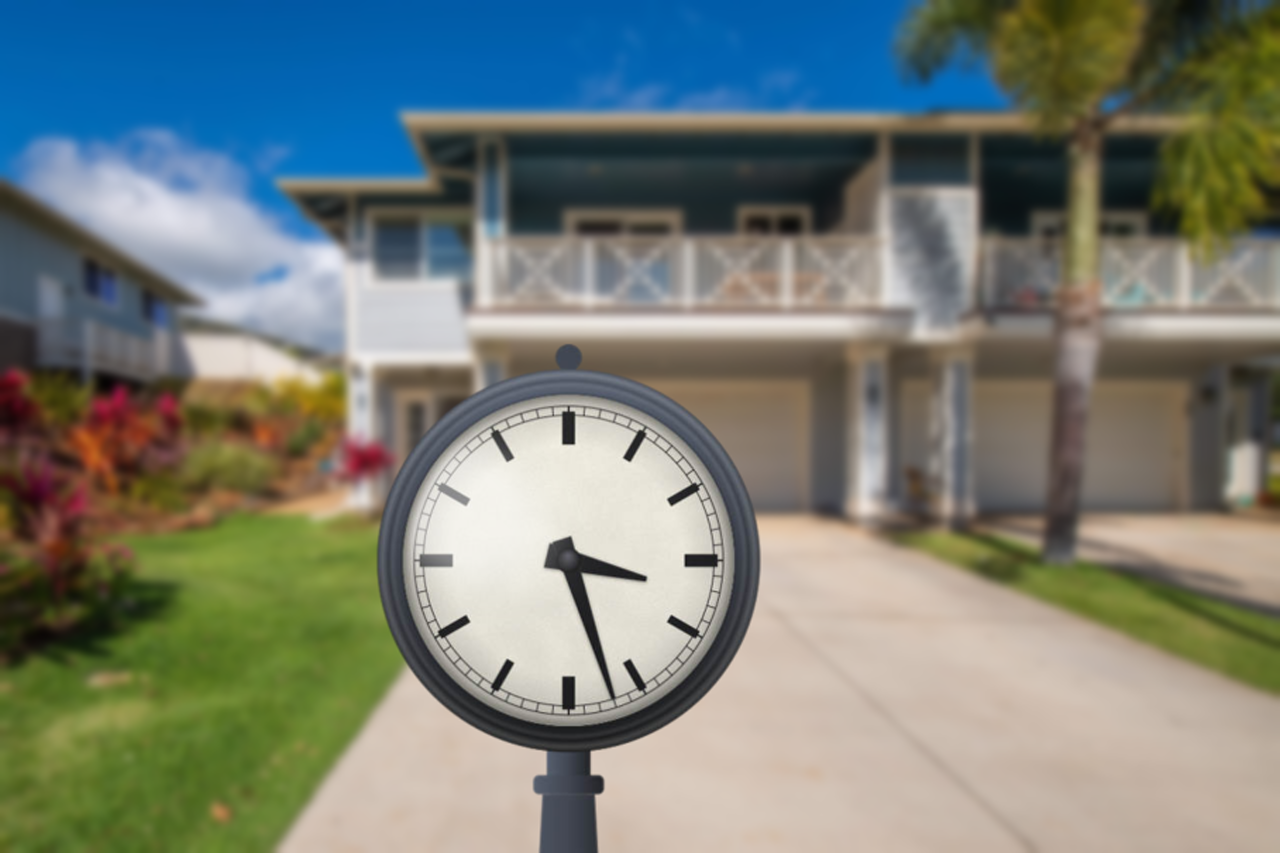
{"hour": 3, "minute": 27}
